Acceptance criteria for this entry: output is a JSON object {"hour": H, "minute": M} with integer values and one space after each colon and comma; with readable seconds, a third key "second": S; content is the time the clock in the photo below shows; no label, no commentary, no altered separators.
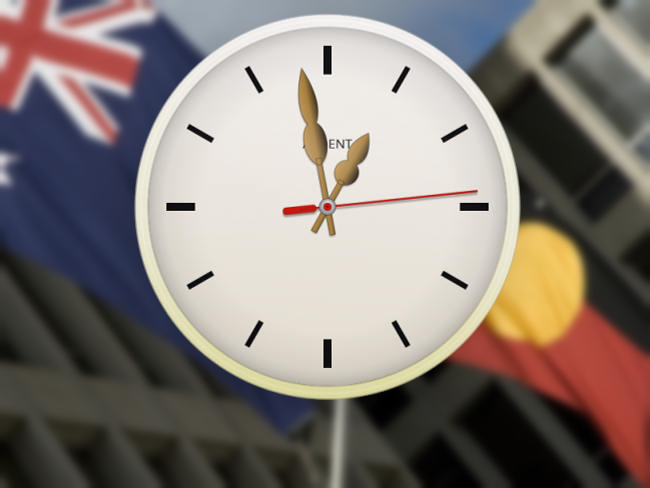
{"hour": 12, "minute": 58, "second": 14}
